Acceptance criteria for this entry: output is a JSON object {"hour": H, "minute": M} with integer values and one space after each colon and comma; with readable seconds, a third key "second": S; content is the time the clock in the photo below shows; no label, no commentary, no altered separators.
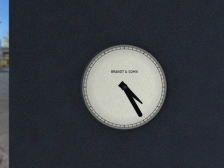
{"hour": 4, "minute": 25}
